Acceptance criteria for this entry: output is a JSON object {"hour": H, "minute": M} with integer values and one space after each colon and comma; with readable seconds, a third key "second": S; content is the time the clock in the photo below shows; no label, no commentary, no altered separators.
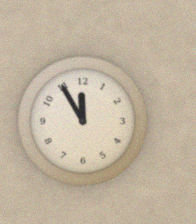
{"hour": 11, "minute": 55}
